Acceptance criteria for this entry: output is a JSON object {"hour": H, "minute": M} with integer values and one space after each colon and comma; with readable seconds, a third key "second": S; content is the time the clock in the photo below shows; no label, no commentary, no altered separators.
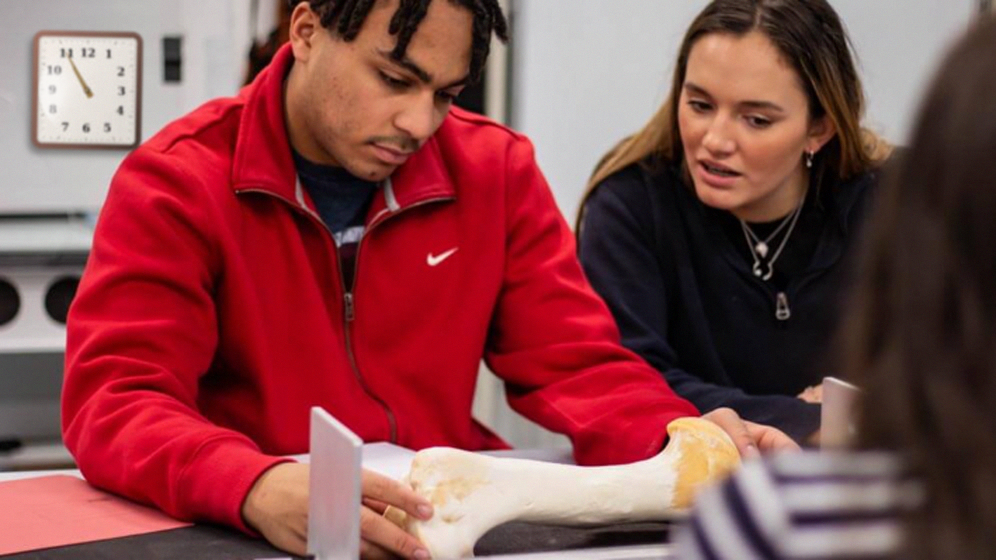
{"hour": 10, "minute": 55}
